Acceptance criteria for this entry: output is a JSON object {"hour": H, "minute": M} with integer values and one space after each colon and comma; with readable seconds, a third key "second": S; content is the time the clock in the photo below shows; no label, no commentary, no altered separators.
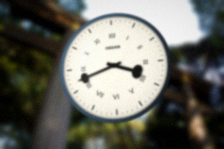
{"hour": 3, "minute": 42}
